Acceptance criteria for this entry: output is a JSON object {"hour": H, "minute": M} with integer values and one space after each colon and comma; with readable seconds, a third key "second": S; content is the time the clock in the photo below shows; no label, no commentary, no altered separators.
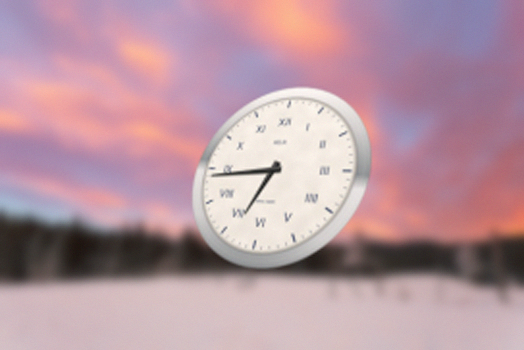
{"hour": 6, "minute": 44}
